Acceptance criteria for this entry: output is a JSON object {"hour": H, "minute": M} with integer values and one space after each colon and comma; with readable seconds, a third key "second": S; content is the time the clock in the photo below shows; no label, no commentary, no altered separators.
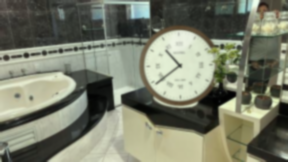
{"hour": 10, "minute": 39}
